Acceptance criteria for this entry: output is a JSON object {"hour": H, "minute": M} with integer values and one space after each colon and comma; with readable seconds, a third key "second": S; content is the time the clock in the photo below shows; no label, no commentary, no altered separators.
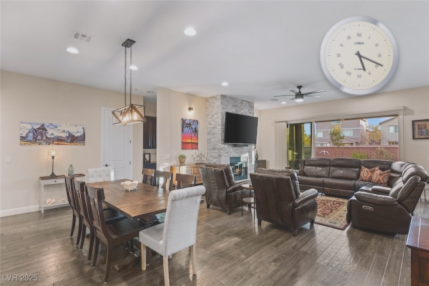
{"hour": 5, "minute": 19}
